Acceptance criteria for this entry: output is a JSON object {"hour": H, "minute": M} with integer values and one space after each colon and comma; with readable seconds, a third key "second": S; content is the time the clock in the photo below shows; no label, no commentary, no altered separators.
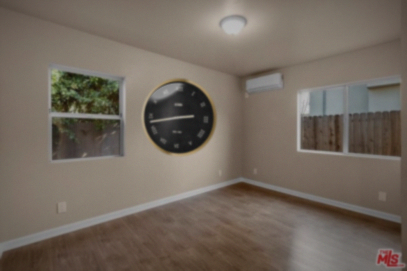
{"hour": 2, "minute": 43}
